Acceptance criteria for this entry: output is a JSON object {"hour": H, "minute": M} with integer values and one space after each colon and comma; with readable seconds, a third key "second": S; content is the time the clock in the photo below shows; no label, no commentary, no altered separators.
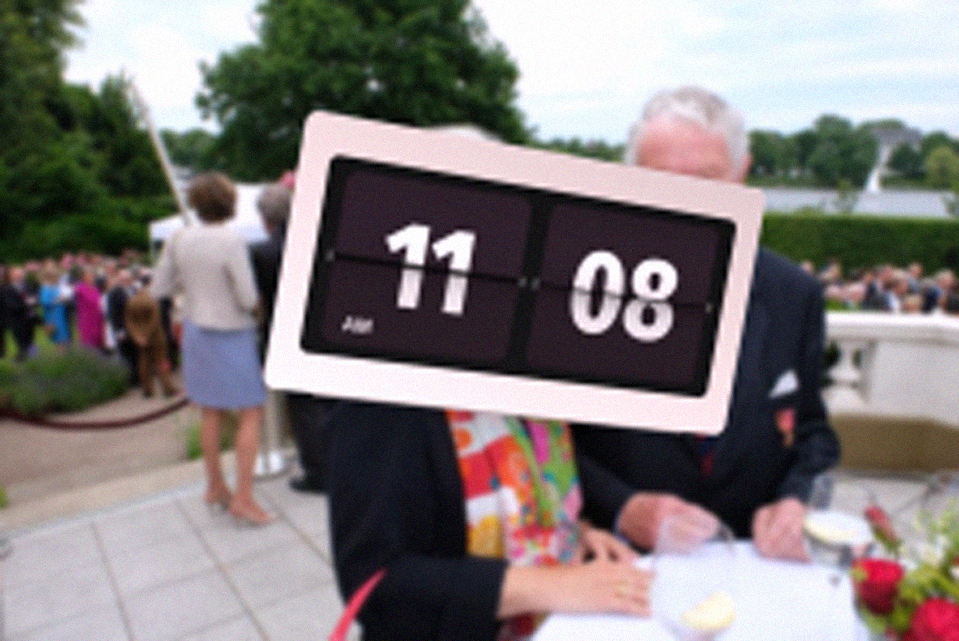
{"hour": 11, "minute": 8}
